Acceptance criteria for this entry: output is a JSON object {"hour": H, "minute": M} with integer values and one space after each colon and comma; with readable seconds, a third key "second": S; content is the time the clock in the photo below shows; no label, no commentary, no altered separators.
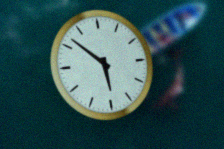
{"hour": 5, "minute": 52}
